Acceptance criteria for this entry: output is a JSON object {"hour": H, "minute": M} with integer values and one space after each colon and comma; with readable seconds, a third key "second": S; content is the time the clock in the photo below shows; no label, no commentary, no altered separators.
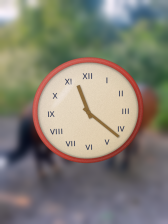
{"hour": 11, "minute": 22}
